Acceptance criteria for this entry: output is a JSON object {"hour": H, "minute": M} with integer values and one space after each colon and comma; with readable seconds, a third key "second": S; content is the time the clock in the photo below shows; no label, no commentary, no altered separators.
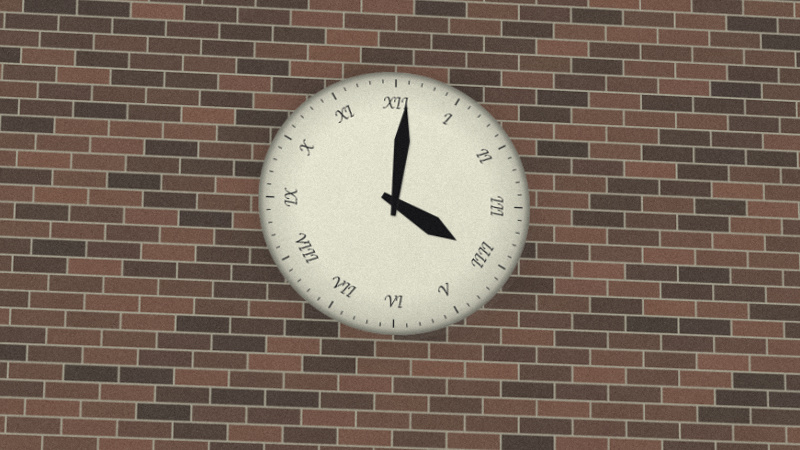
{"hour": 4, "minute": 1}
